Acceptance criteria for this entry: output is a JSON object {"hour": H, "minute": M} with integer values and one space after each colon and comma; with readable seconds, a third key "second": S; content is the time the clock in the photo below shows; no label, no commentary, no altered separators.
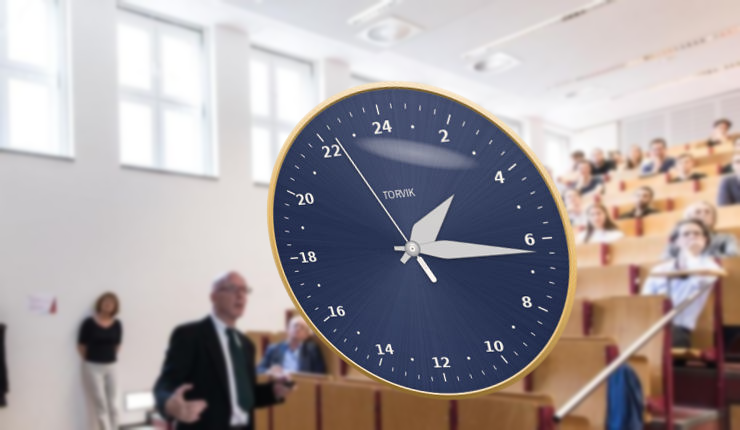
{"hour": 3, "minute": 15, "second": 56}
